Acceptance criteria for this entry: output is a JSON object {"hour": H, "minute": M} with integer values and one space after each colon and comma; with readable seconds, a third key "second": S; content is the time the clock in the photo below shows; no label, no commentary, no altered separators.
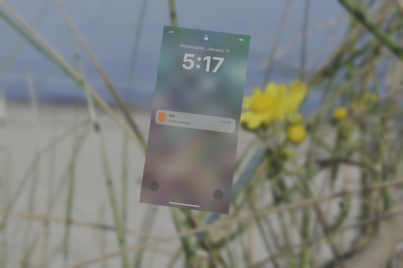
{"hour": 5, "minute": 17}
